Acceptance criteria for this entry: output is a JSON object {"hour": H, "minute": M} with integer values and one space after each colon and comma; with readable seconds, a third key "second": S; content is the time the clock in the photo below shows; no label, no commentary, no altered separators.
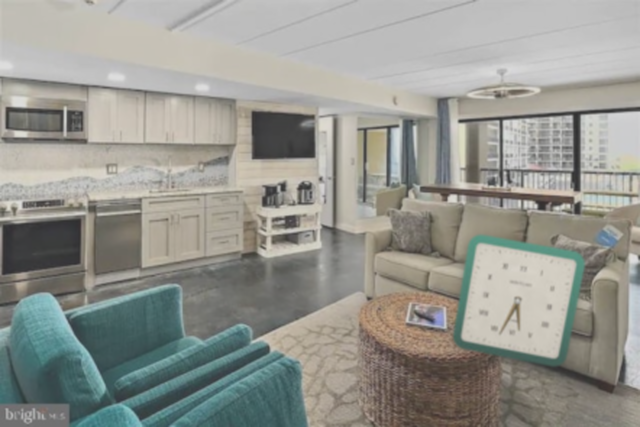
{"hour": 5, "minute": 33}
